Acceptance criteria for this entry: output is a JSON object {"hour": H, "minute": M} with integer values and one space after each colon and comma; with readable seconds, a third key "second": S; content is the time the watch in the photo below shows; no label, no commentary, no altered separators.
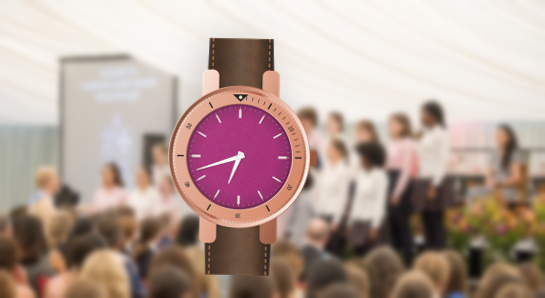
{"hour": 6, "minute": 42}
